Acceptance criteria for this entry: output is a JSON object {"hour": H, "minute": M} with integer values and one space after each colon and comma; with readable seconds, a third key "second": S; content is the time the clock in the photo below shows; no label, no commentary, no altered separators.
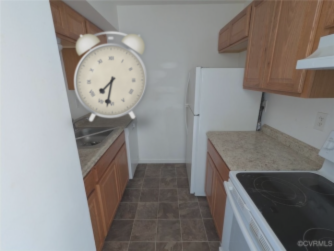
{"hour": 7, "minute": 32}
